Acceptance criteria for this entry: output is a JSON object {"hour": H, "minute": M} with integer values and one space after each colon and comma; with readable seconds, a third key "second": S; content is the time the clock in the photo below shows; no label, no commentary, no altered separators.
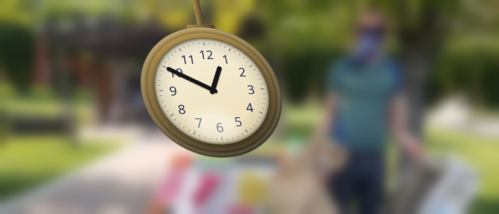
{"hour": 12, "minute": 50}
